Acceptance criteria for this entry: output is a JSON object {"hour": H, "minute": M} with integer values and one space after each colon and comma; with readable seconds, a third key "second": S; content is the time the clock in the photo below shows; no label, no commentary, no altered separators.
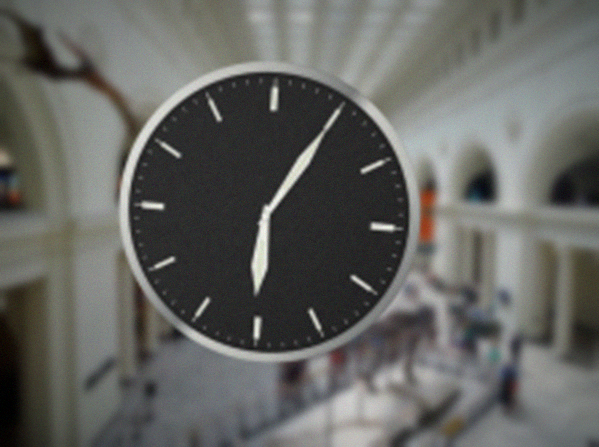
{"hour": 6, "minute": 5}
